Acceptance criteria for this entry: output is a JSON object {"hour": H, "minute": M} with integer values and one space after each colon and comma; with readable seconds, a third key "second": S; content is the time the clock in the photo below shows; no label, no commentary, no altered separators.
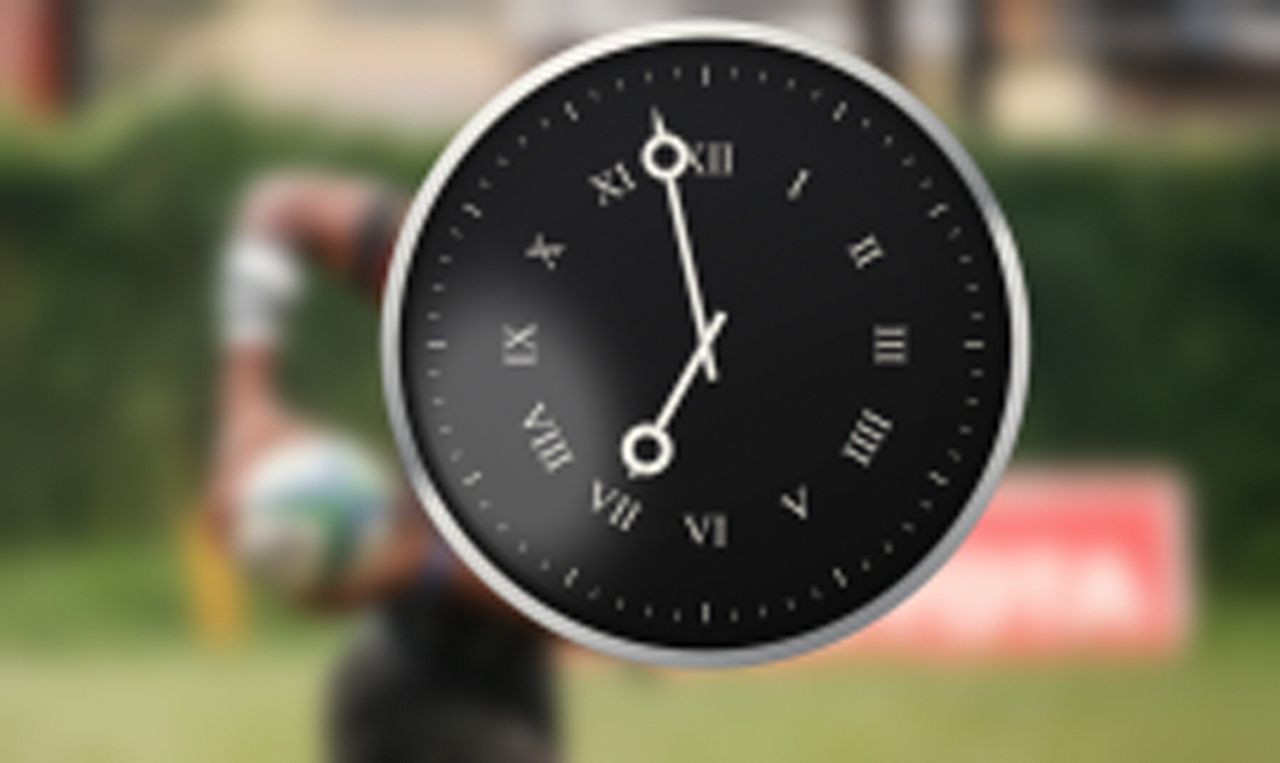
{"hour": 6, "minute": 58}
